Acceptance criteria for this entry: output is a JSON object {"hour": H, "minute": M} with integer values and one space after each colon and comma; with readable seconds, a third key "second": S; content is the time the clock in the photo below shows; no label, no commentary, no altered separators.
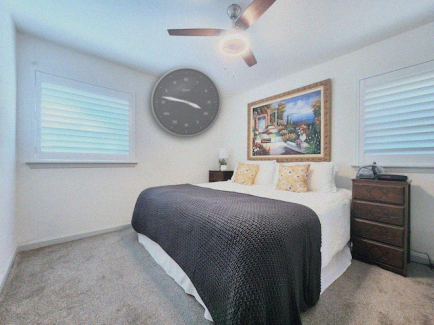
{"hour": 3, "minute": 47}
